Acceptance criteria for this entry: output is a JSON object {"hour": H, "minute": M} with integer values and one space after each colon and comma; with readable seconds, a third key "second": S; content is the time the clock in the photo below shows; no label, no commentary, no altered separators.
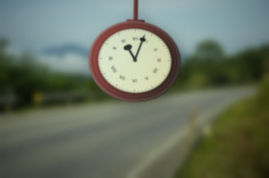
{"hour": 11, "minute": 3}
